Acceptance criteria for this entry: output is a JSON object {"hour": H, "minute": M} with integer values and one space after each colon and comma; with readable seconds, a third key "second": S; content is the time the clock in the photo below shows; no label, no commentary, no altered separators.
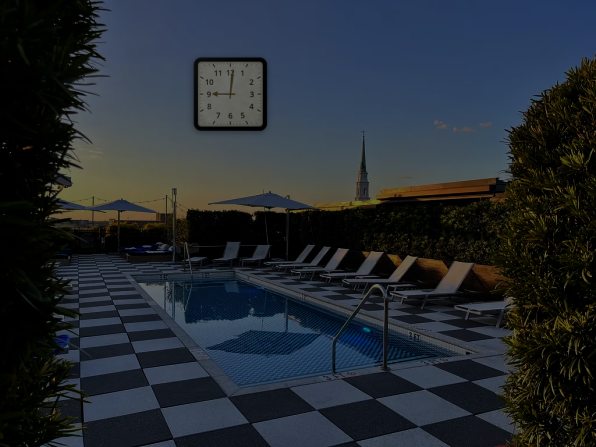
{"hour": 9, "minute": 1}
